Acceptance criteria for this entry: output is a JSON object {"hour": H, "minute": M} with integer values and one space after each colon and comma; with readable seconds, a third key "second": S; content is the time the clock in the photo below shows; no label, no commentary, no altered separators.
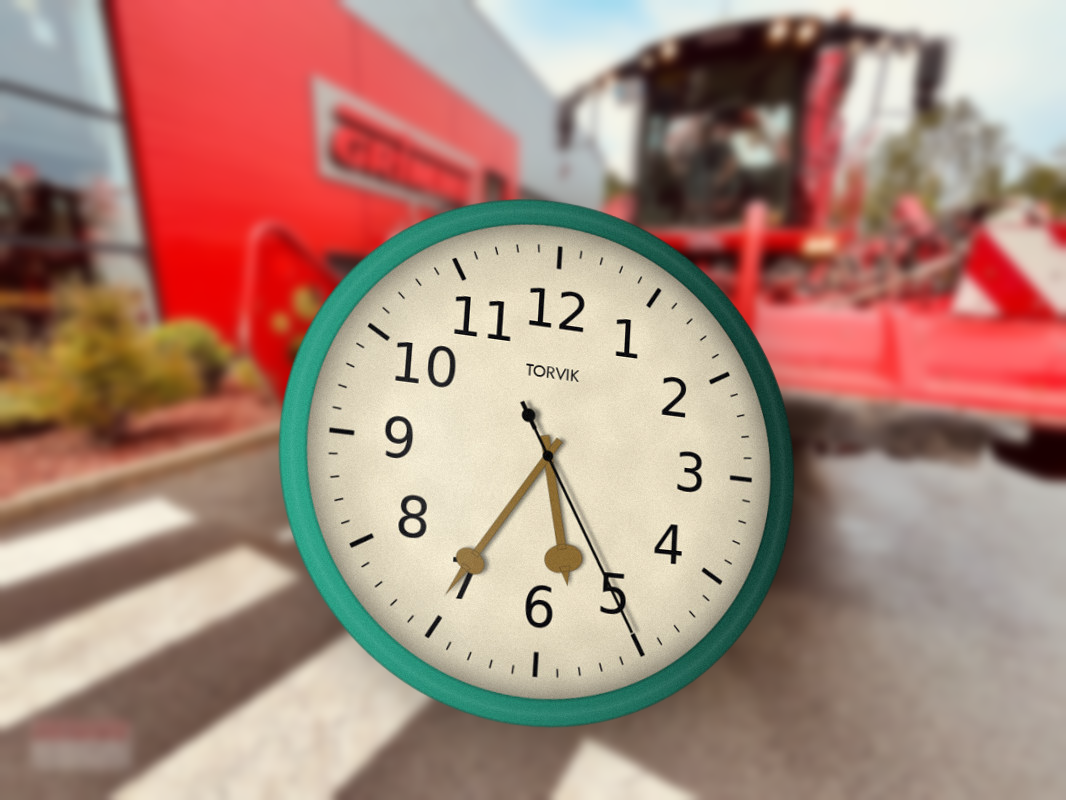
{"hour": 5, "minute": 35, "second": 25}
